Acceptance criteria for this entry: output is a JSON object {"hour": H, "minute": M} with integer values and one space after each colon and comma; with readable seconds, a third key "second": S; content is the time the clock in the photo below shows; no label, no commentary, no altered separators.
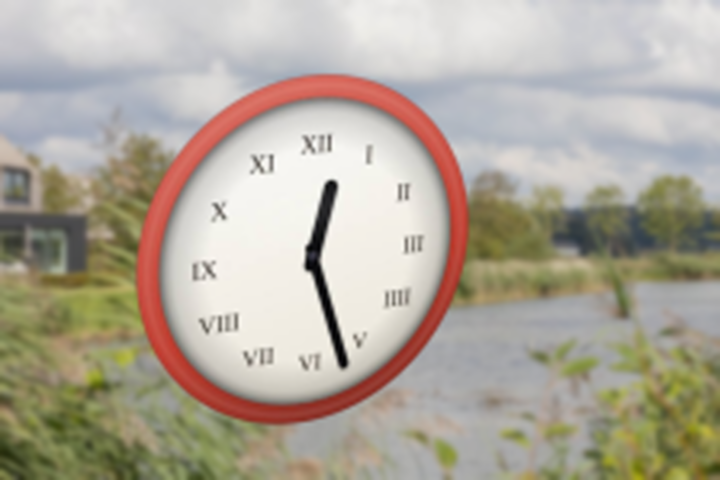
{"hour": 12, "minute": 27}
